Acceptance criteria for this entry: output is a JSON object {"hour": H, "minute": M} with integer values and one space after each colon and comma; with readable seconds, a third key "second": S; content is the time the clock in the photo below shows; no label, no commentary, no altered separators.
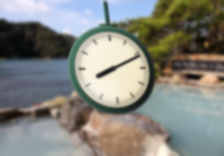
{"hour": 8, "minute": 11}
